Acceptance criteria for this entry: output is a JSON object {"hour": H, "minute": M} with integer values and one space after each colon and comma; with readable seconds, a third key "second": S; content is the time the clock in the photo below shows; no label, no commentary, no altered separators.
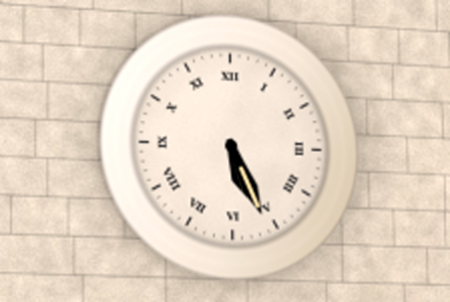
{"hour": 5, "minute": 26}
